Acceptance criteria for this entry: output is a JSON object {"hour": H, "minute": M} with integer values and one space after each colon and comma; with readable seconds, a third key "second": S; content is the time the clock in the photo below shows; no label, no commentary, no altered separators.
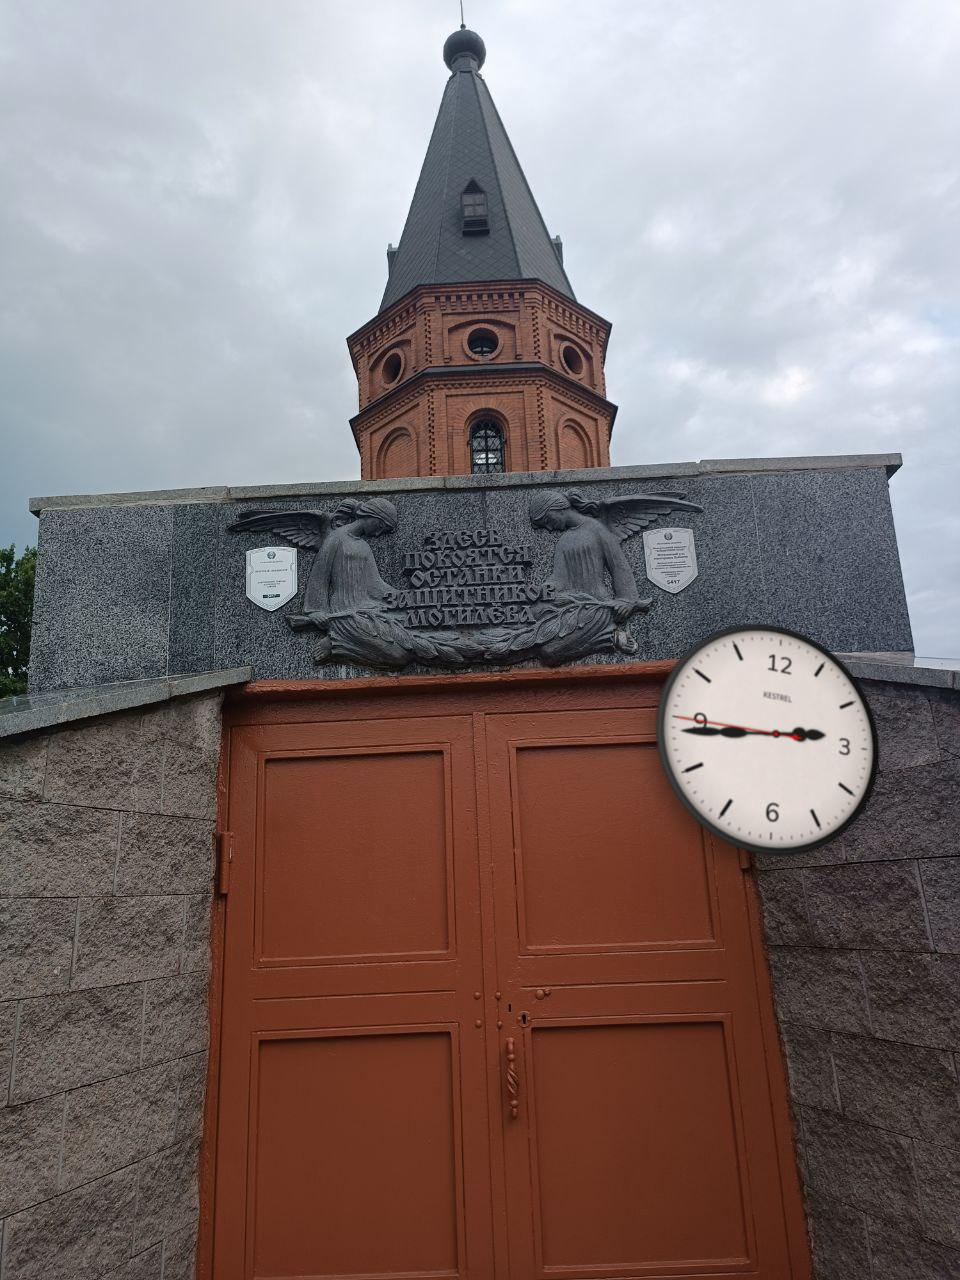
{"hour": 2, "minute": 43, "second": 45}
